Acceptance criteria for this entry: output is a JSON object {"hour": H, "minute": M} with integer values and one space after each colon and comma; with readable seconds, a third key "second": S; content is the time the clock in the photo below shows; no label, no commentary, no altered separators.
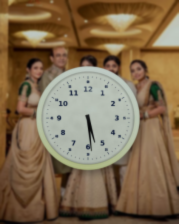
{"hour": 5, "minute": 29}
